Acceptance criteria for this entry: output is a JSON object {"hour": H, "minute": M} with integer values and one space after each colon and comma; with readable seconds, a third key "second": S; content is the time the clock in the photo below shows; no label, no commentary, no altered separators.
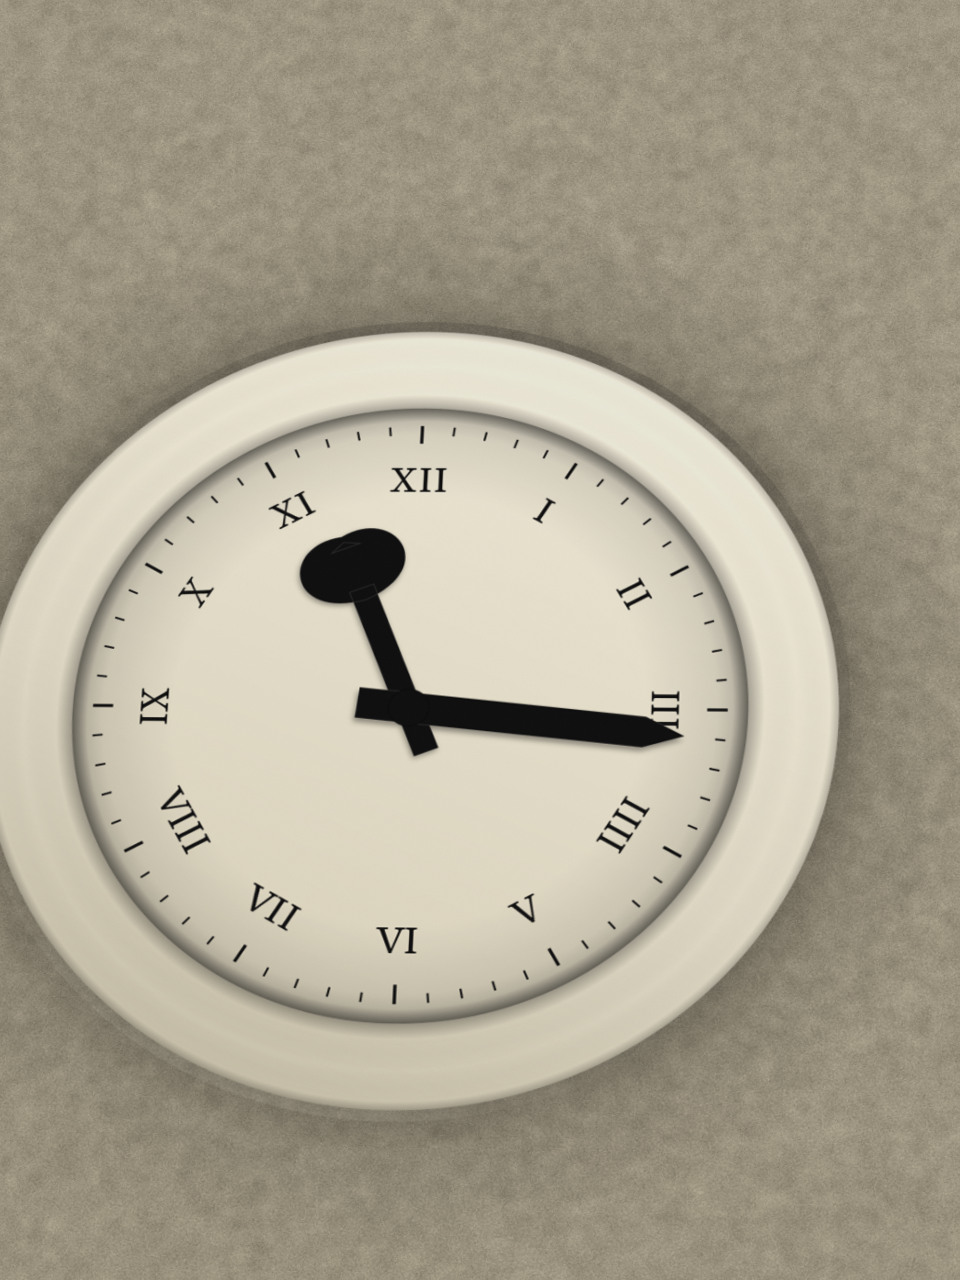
{"hour": 11, "minute": 16}
